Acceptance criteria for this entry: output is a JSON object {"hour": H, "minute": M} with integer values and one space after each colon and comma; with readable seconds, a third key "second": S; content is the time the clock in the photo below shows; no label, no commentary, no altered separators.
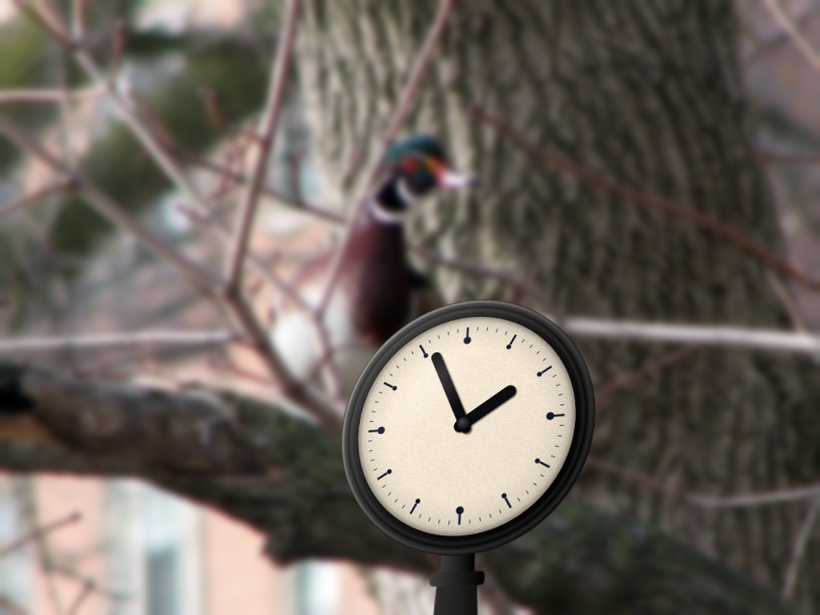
{"hour": 1, "minute": 56}
